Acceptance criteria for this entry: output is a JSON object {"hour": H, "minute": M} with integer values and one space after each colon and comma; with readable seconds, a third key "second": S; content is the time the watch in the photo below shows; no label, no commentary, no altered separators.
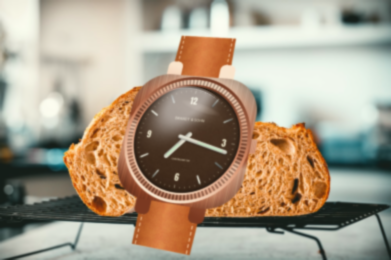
{"hour": 7, "minute": 17}
